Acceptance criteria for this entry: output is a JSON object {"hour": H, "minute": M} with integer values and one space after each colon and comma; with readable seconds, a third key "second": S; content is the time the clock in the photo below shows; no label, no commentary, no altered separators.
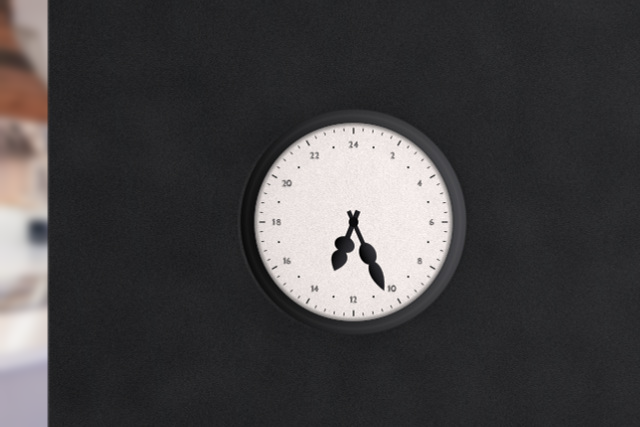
{"hour": 13, "minute": 26}
